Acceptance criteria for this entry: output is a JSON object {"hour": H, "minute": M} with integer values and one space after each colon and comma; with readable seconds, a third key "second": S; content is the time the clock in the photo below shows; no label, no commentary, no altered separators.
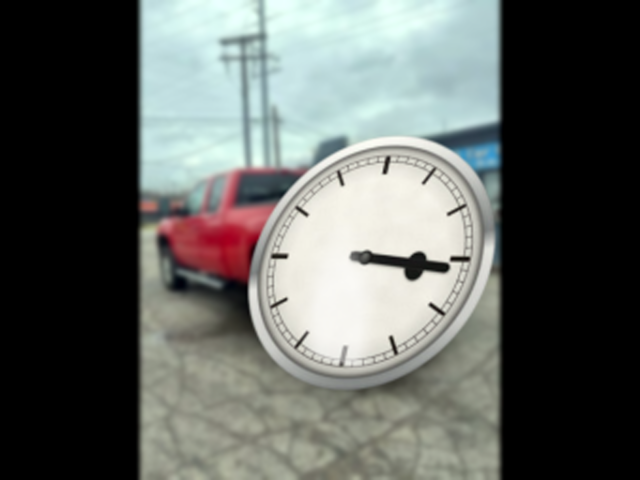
{"hour": 3, "minute": 16}
